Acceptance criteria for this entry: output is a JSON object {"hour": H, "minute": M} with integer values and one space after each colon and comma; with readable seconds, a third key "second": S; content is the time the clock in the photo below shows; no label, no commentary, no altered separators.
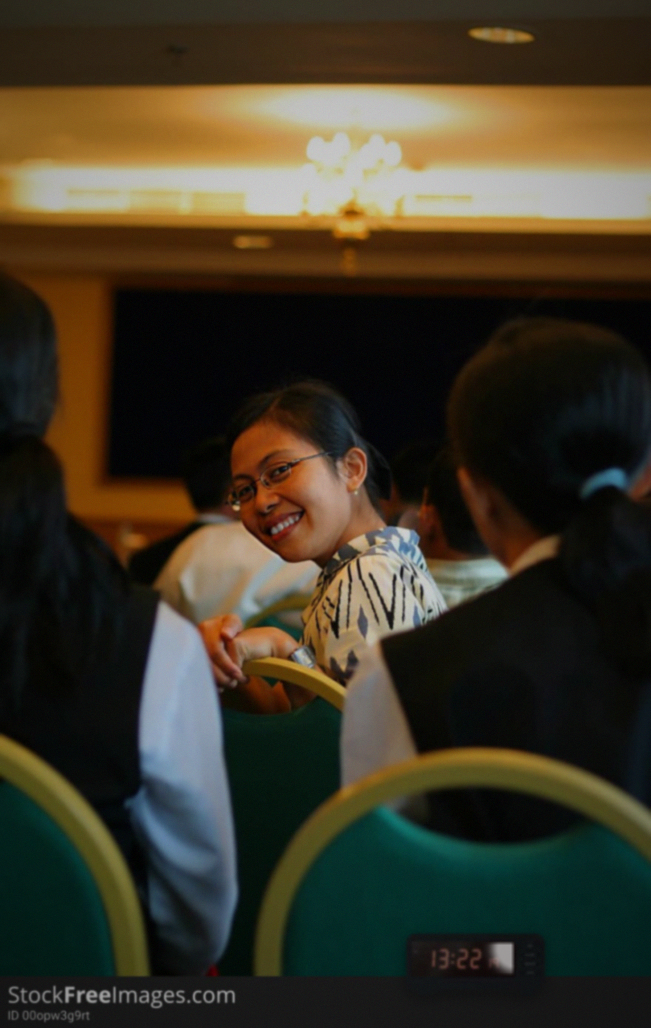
{"hour": 13, "minute": 22}
